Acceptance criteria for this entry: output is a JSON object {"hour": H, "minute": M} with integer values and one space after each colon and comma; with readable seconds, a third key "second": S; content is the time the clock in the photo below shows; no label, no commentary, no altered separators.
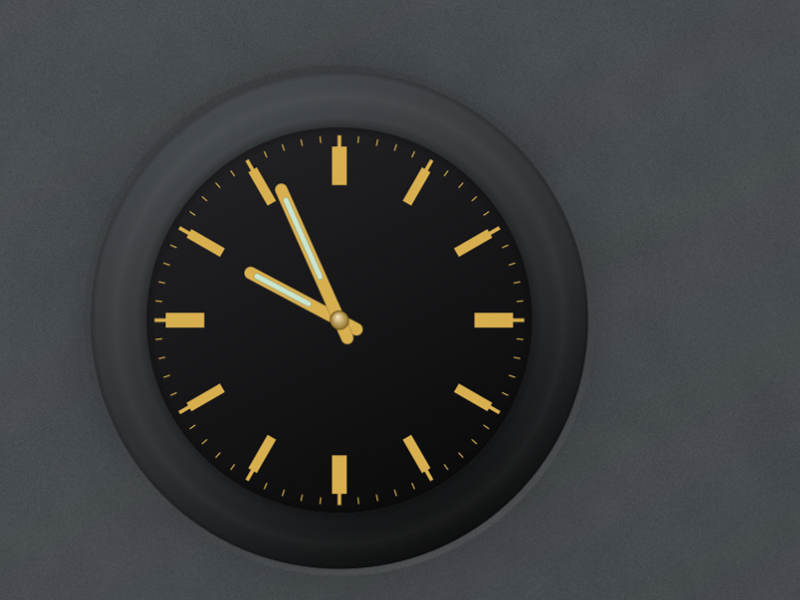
{"hour": 9, "minute": 56}
